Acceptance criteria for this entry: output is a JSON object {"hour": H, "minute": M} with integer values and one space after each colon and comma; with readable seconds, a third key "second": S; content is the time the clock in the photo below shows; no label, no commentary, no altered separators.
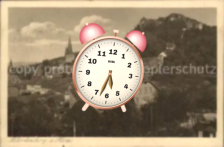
{"hour": 5, "minute": 33}
